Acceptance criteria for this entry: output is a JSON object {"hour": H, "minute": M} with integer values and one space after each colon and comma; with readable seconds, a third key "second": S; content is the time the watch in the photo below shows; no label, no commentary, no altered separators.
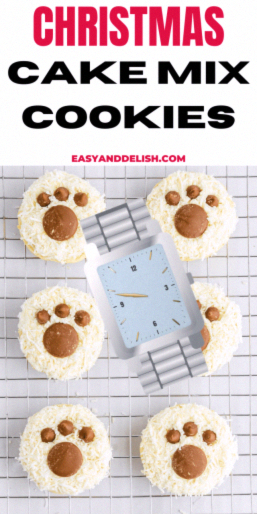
{"hour": 9, "minute": 49}
